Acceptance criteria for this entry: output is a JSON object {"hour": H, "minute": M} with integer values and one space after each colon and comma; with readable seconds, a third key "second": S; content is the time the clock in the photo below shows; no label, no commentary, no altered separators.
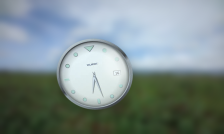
{"hour": 6, "minute": 28}
